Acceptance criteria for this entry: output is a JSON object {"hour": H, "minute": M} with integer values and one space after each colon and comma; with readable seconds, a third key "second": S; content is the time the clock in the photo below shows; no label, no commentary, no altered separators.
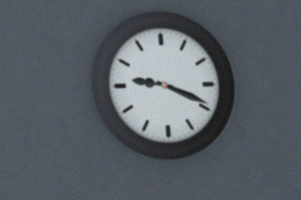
{"hour": 9, "minute": 19}
